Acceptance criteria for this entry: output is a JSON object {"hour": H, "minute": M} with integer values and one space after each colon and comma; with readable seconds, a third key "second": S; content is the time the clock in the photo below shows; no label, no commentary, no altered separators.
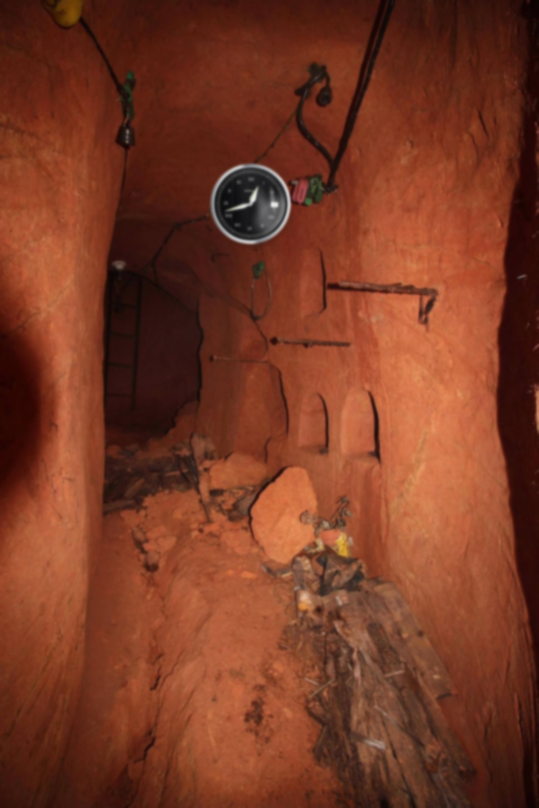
{"hour": 12, "minute": 42}
